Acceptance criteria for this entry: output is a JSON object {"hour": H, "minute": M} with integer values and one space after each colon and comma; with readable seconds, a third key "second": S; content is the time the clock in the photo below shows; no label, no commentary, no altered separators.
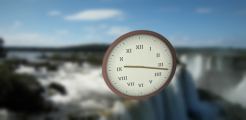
{"hour": 9, "minute": 17}
